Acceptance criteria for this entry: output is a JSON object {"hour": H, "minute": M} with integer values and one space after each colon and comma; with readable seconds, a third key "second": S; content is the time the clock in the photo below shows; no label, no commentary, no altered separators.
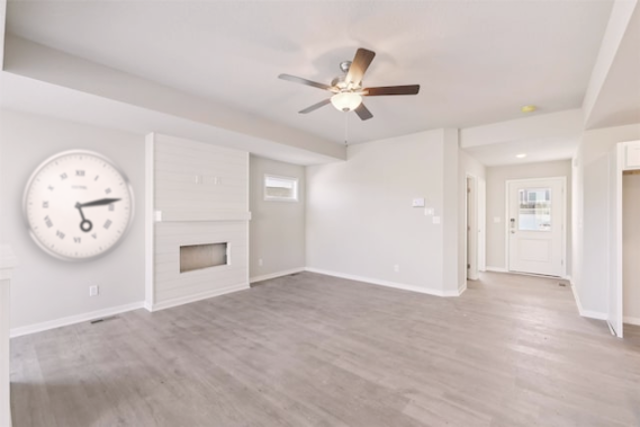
{"hour": 5, "minute": 13}
